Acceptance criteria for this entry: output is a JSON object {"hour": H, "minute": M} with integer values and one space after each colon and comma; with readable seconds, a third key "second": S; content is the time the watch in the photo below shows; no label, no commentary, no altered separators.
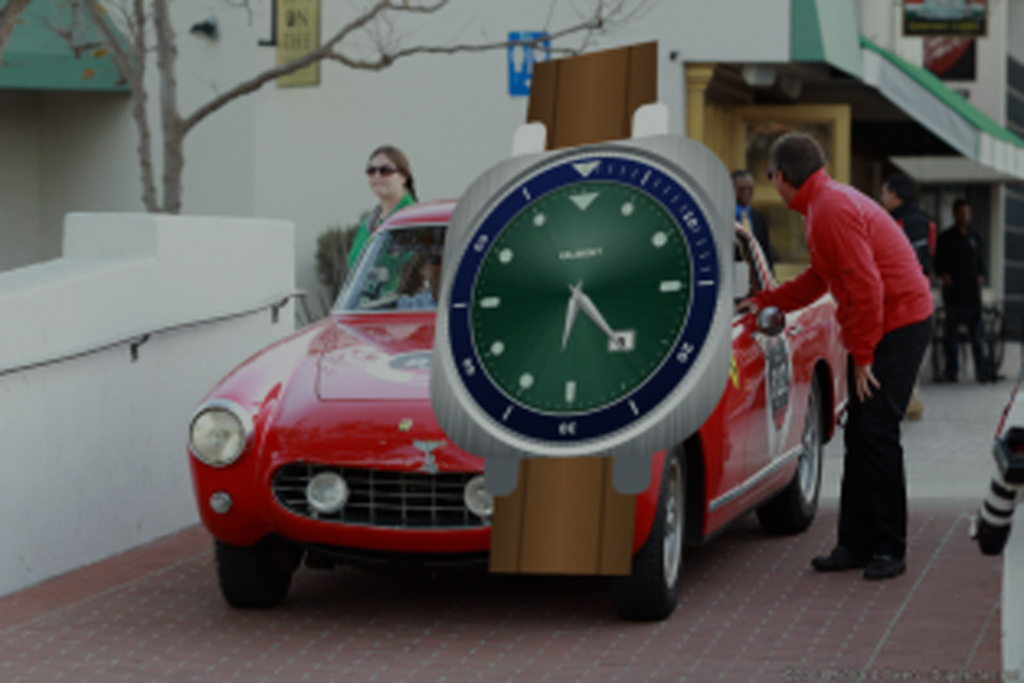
{"hour": 6, "minute": 23}
